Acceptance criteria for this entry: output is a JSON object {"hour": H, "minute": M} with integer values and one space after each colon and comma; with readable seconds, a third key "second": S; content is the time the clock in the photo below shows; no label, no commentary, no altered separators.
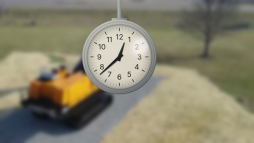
{"hour": 12, "minute": 38}
